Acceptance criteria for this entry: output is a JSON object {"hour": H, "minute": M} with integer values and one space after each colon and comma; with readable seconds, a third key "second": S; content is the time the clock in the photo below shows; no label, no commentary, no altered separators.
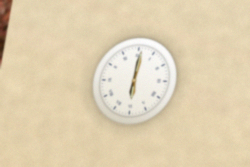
{"hour": 6, "minute": 1}
